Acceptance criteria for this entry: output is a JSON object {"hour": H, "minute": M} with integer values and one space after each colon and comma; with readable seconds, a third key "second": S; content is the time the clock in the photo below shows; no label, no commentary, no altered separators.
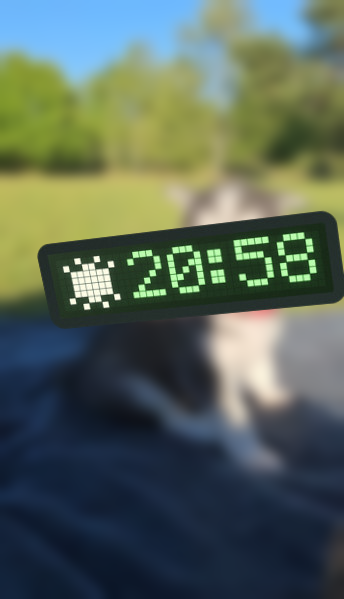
{"hour": 20, "minute": 58}
